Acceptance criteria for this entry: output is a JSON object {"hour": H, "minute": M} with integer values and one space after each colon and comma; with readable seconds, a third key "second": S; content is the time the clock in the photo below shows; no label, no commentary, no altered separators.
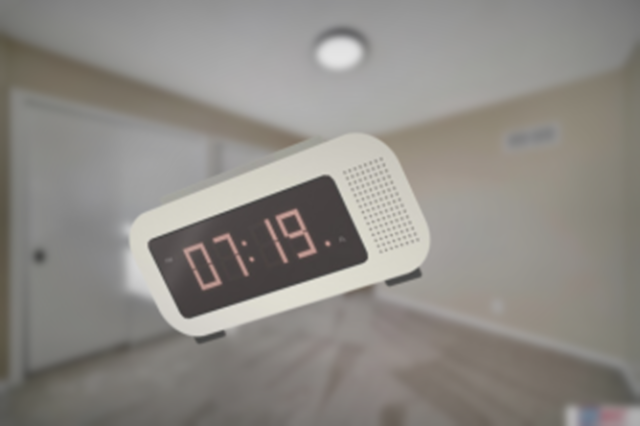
{"hour": 7, "minute": 19}
